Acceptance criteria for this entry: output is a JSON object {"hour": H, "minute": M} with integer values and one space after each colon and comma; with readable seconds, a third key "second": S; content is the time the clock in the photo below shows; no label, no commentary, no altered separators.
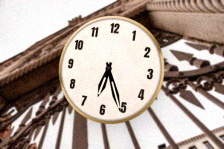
{"hour": 6, "minute": 26}
